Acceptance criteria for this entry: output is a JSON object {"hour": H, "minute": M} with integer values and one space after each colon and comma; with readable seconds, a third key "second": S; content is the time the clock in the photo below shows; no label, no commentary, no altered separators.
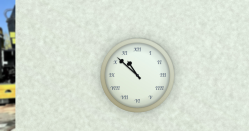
{"hour": 10, "minute": 52}
